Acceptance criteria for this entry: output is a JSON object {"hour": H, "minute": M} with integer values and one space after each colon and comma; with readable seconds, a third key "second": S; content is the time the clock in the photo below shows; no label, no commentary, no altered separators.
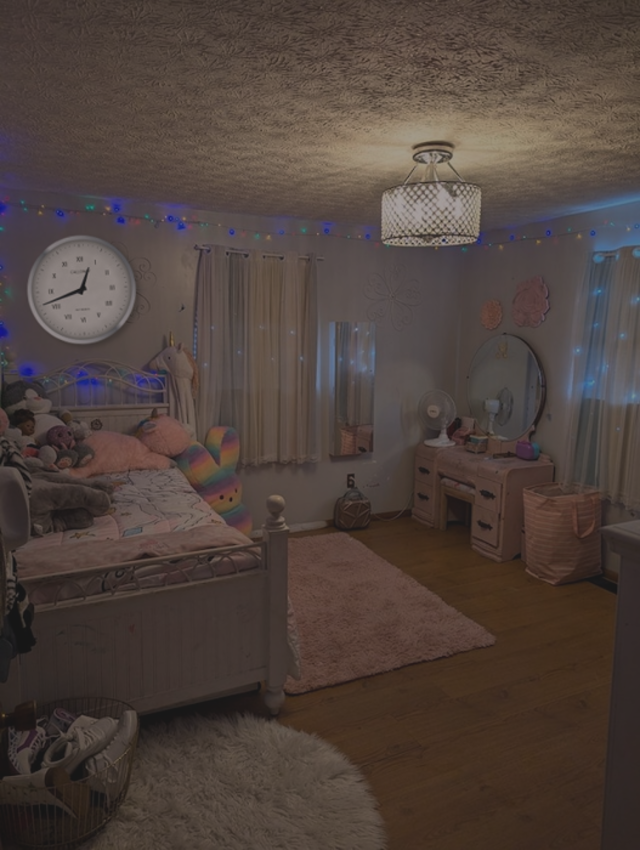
{"hour": 12, "minute": 42}
